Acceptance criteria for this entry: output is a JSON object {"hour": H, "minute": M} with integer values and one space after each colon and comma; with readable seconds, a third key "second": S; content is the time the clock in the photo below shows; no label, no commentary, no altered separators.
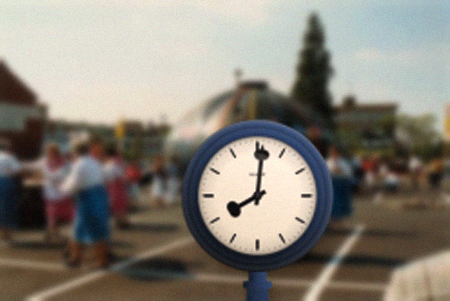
{"hour": 8, "minute": 1}
